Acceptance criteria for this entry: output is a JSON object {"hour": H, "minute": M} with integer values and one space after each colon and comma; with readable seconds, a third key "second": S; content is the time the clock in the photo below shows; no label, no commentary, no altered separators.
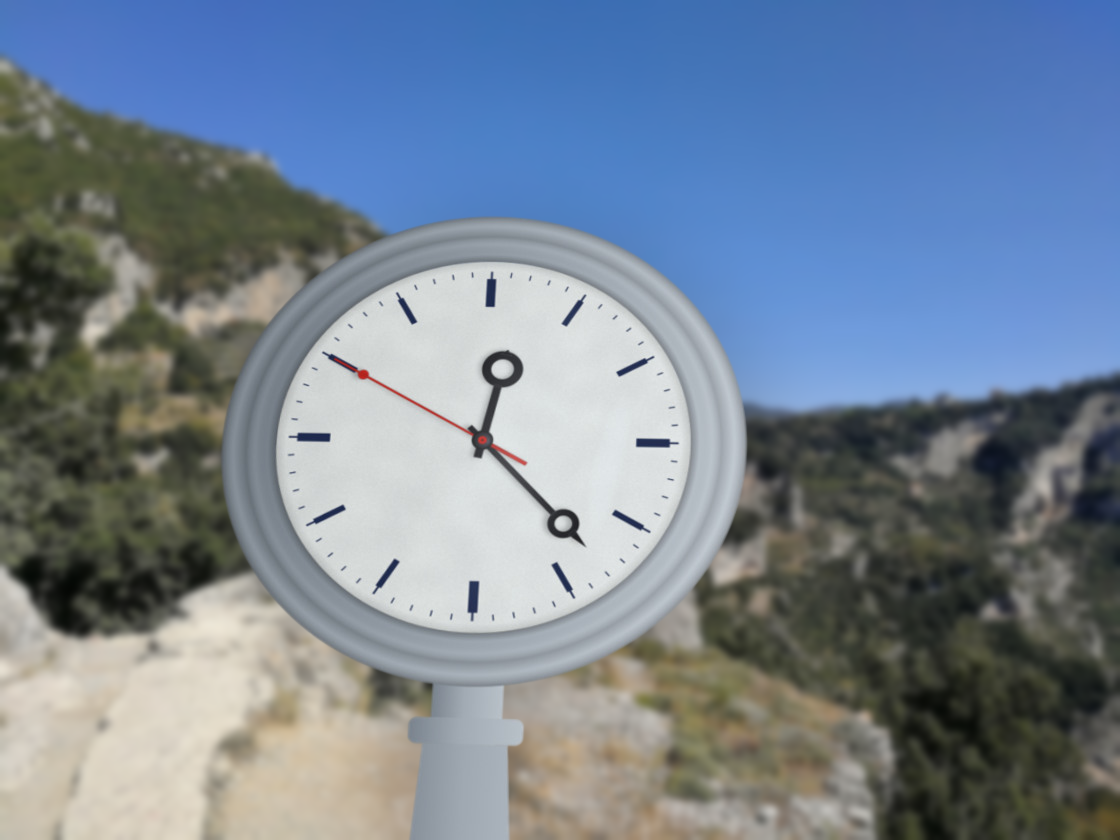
{"hour": 12, "minute": 22, "second": 50}
